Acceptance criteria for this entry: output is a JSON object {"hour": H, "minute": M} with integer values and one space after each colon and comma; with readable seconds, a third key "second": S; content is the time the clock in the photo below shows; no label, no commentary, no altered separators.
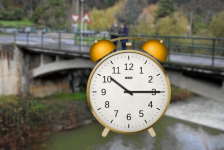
{"hour": 10, "minute": 15}
